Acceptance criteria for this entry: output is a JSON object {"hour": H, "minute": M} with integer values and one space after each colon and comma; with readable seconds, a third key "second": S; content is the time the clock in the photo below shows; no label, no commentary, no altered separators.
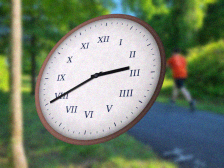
{"hour": 2, "minute": 40}
